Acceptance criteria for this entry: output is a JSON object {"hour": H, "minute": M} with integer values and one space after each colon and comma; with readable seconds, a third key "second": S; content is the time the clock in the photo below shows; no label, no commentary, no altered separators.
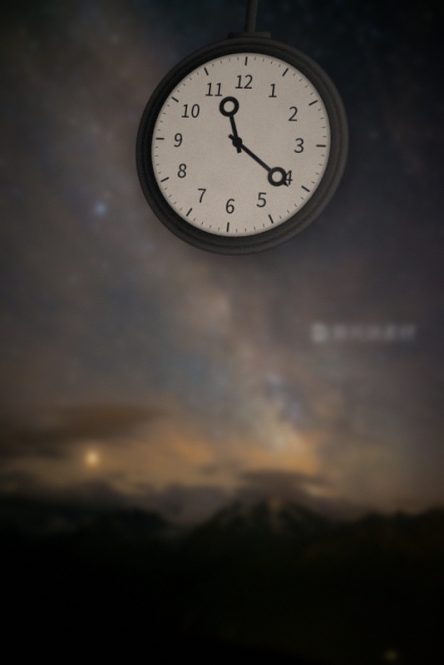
{"hour": 11, "minute": 21}
